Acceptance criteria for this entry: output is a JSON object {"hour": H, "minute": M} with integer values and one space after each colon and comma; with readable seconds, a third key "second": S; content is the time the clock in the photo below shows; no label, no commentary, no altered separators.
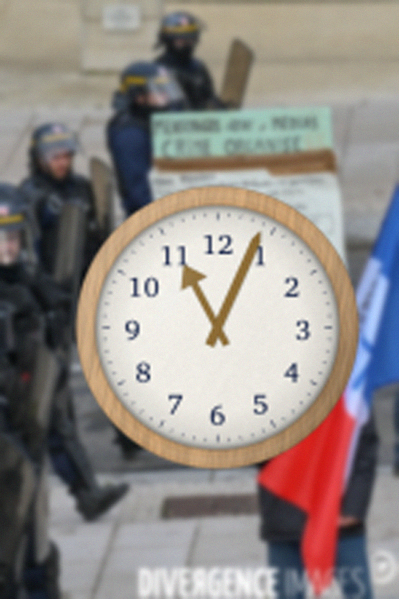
{"hour": 11, "minute": 4}
